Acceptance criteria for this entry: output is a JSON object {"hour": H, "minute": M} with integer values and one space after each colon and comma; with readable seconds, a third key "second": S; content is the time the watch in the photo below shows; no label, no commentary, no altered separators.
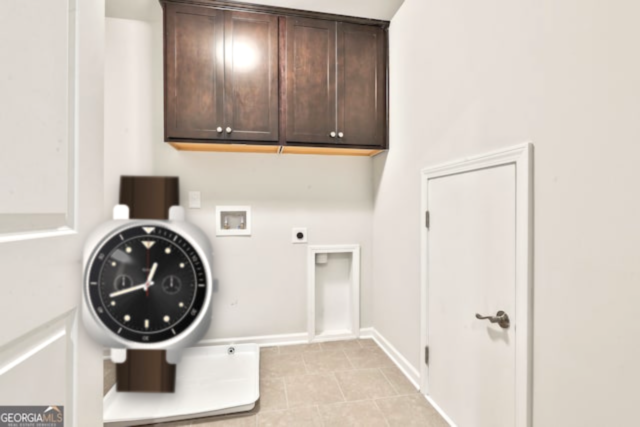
{"hour": 12, "minute": 42}
